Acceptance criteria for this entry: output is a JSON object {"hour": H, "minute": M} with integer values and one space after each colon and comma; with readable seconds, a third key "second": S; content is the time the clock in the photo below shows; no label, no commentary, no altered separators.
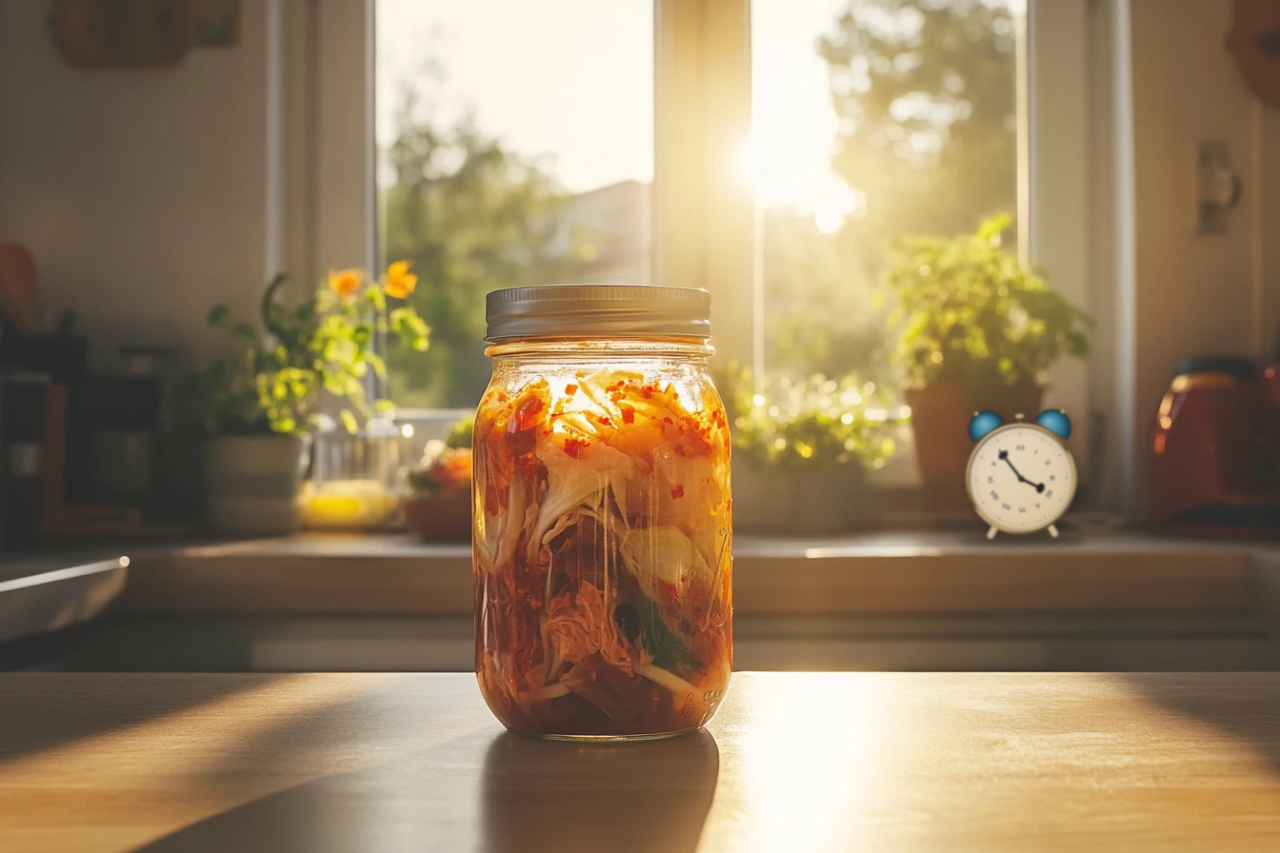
{"hour": 3, "minute": 54}
